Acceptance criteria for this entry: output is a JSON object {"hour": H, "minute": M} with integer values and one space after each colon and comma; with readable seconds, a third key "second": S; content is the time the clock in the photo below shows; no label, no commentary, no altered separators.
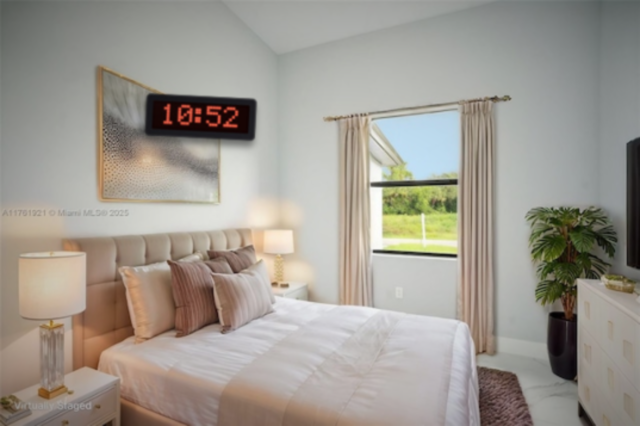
{"hour": 10, "minute": 52}
